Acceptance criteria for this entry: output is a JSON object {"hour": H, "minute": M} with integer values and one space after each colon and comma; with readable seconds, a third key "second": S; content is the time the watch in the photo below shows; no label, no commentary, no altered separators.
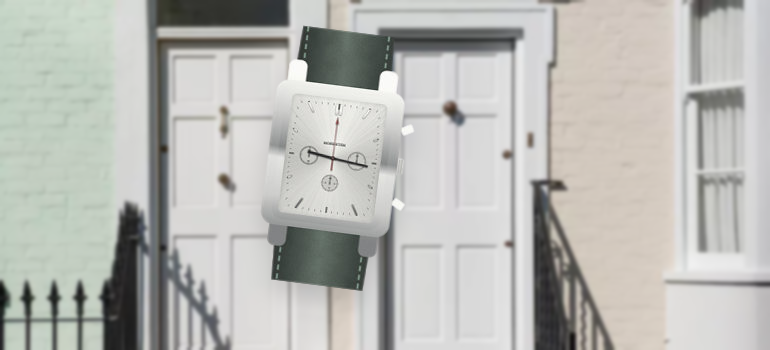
{"hour": 9, "minute": 16}
